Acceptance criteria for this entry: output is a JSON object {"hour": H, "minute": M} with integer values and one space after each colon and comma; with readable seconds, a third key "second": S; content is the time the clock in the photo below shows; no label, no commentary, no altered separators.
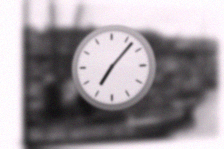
{"hour": 7, "minute": 7}
